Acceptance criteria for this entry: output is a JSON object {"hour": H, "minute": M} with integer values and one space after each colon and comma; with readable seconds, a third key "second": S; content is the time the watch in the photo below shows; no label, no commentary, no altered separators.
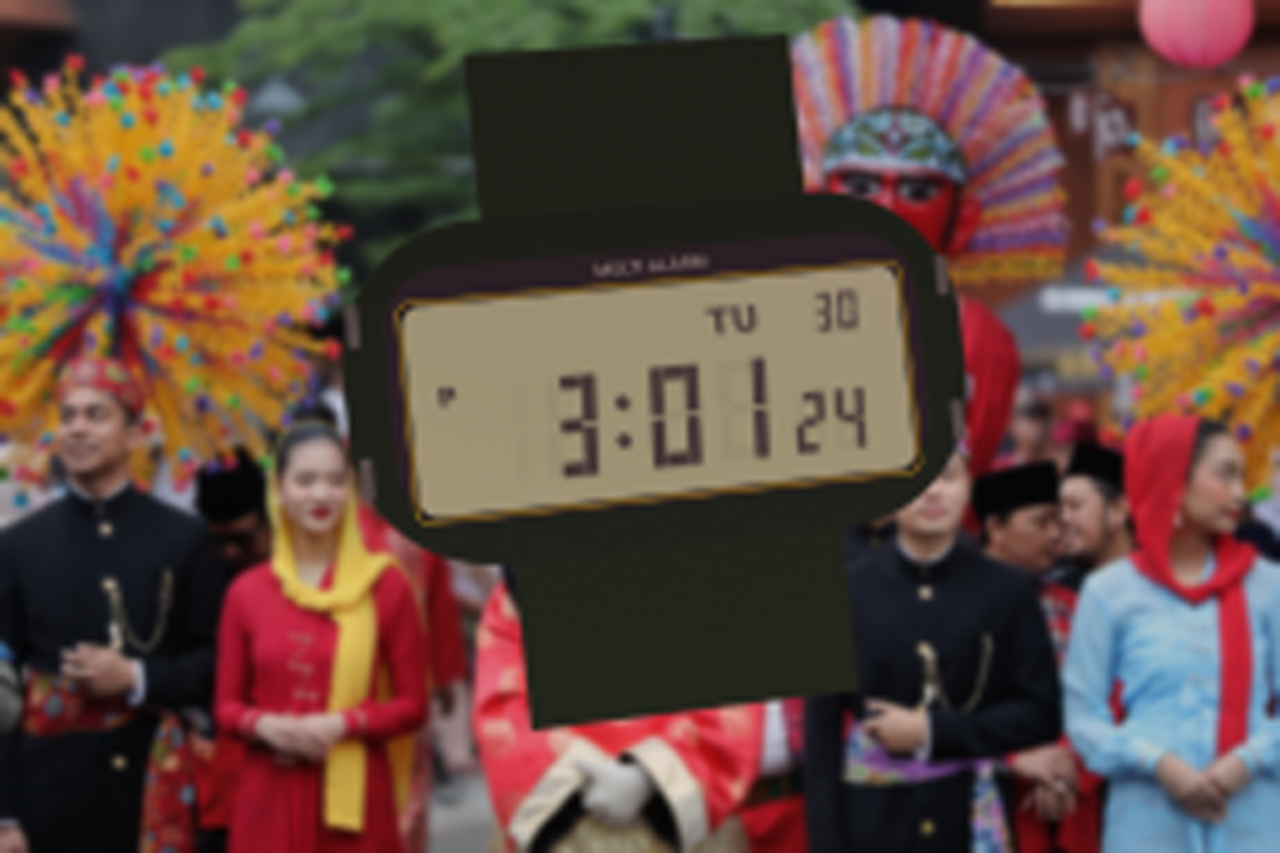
{"hour": 3, "minute": 1, "second": 24}
